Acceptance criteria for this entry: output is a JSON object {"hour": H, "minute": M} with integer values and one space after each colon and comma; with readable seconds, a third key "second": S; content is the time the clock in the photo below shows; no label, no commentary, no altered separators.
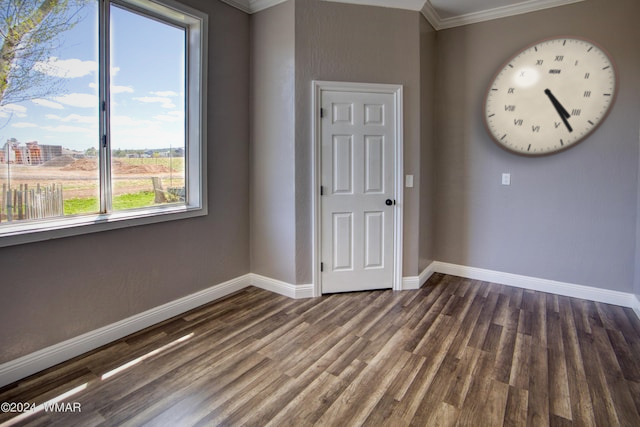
{"hour": 4, "minute": 23}
